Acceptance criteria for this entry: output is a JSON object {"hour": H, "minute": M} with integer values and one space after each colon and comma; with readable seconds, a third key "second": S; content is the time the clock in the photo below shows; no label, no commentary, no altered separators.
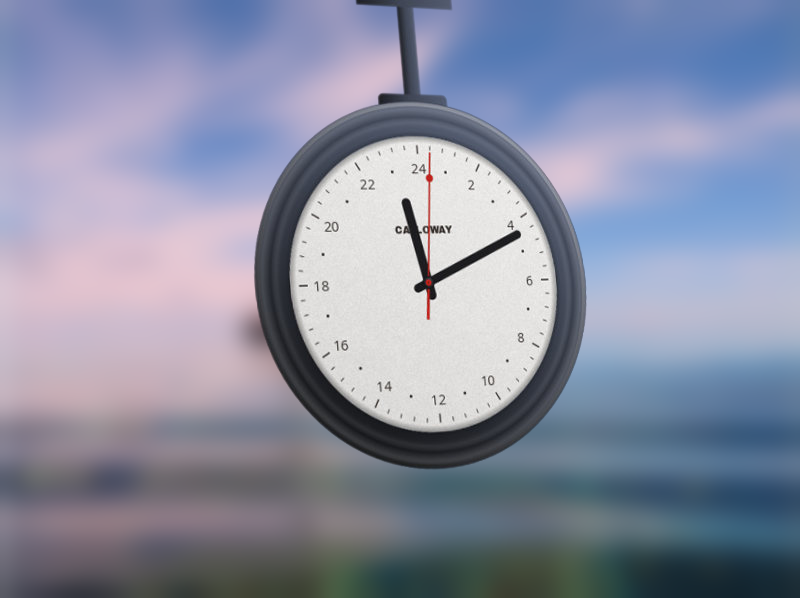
{"hour": 23, "minute": 11, "second": 1}
